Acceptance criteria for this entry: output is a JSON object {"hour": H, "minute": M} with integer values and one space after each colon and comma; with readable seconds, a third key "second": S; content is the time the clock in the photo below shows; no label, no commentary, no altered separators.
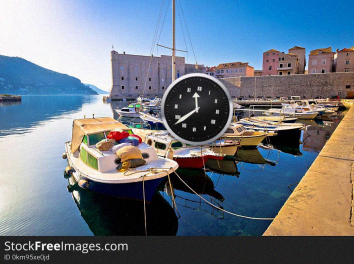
{"hour": 11, "minute": 38}
